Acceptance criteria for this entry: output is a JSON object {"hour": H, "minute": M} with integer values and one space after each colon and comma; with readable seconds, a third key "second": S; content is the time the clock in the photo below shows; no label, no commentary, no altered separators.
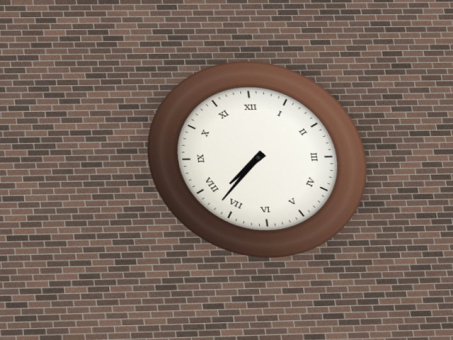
{"hour": 7, "minute": 37}
